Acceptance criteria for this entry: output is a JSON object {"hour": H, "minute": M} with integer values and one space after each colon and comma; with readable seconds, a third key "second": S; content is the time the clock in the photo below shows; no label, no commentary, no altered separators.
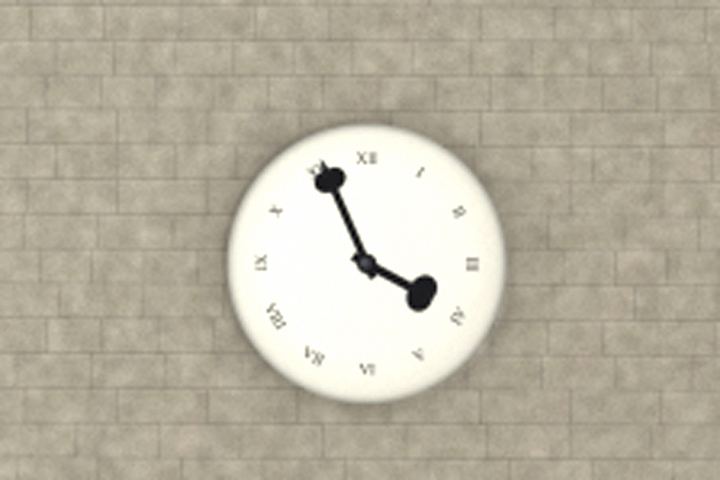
{"hour": 3, "minute": 56}
